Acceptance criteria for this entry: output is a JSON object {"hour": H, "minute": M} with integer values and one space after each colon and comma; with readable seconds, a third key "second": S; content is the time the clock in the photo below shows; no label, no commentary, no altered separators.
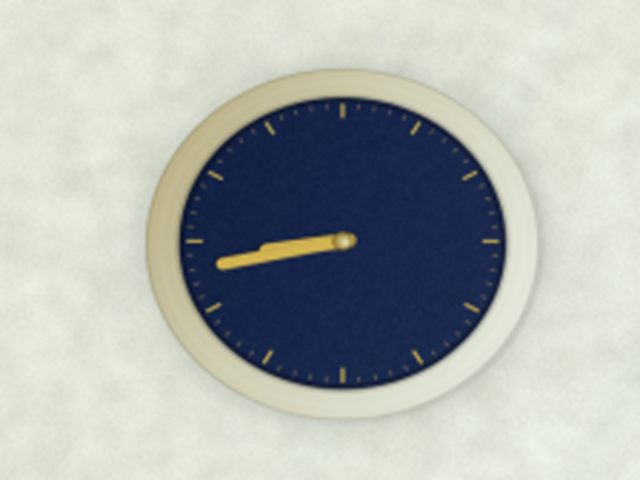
{"hour": 8, "minute": 43}
